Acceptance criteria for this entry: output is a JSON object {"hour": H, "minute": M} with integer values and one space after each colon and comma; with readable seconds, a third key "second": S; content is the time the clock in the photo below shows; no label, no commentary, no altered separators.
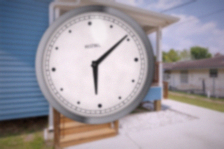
{"hour": 6, "minute": 9}
